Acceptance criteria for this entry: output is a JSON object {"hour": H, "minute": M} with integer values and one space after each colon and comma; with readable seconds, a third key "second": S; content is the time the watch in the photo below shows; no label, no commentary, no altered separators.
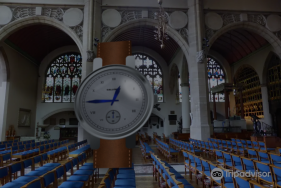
{"hour": 12, "minute": 45}
